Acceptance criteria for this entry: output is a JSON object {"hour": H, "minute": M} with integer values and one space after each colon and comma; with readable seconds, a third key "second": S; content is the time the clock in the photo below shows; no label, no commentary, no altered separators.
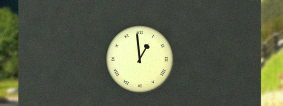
{"hour": 12, "minute": 59}
